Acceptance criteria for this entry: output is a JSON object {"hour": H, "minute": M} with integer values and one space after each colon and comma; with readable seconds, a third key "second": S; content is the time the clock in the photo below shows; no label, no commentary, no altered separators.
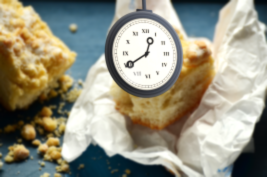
{"hour": 12, "minute": 40}
